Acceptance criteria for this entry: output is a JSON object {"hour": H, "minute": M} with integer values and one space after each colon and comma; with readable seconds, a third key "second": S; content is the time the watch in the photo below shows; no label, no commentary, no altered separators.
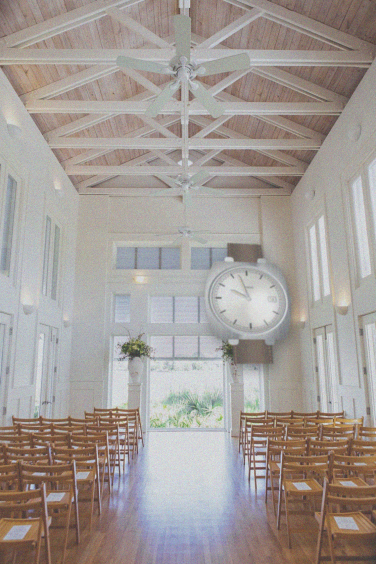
{"hour": 9, "minute": 57}
